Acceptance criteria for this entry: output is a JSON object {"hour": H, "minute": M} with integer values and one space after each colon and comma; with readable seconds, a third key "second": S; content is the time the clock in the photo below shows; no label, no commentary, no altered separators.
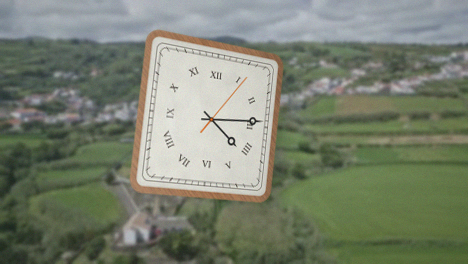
{"hour": 4, "minute": 14, "second": 6}
